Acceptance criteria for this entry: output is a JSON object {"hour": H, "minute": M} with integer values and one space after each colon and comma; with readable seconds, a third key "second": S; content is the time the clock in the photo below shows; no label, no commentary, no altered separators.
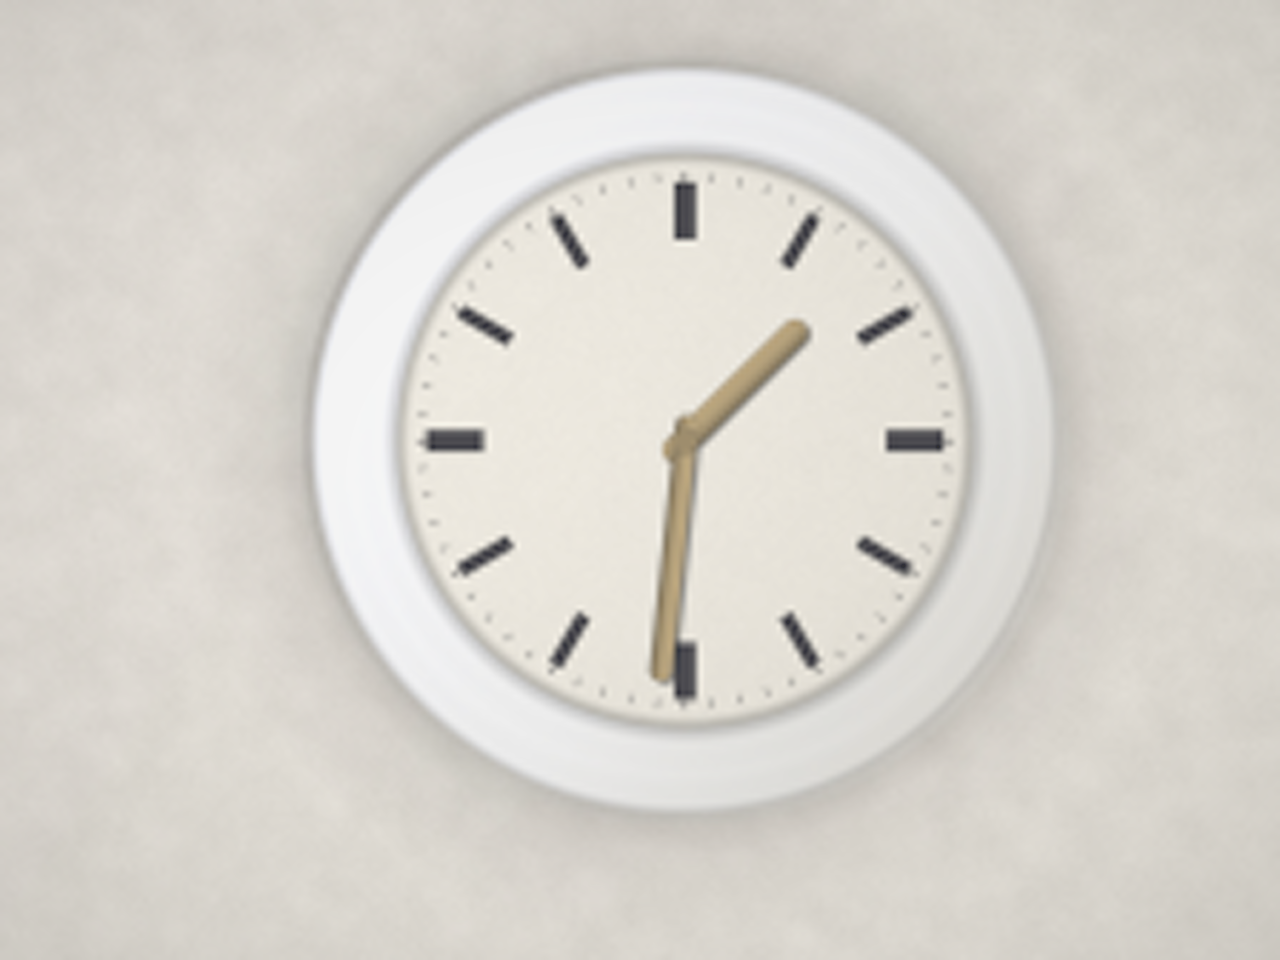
{"hour": 1, "minute": 31}
